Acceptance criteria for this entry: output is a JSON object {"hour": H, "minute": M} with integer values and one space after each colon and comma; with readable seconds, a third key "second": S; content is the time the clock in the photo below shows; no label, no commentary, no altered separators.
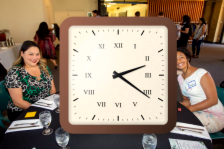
{"hour": 2, "minute": 21}
